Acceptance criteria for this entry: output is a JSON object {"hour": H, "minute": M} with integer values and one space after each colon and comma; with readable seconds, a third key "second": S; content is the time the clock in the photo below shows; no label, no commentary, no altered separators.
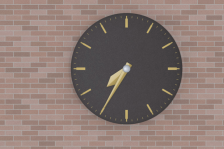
{"hour": 7, "minute": 35}
